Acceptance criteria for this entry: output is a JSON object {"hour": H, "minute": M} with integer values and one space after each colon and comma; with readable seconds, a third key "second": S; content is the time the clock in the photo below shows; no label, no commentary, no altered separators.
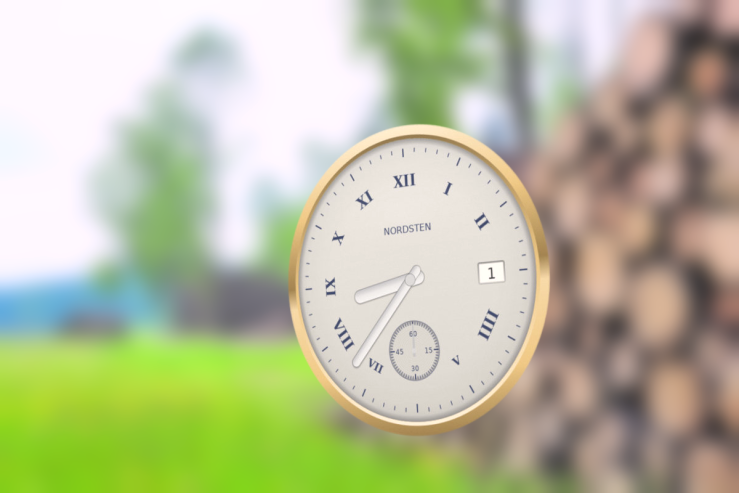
{"hour": 8, "minute": 37}
